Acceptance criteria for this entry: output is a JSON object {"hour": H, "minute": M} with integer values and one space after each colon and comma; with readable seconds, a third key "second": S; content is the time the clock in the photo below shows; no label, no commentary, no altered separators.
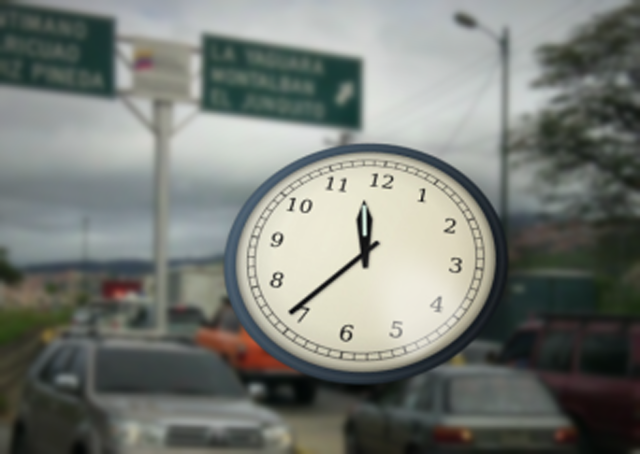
{"hour": 11, "minute": 36}
